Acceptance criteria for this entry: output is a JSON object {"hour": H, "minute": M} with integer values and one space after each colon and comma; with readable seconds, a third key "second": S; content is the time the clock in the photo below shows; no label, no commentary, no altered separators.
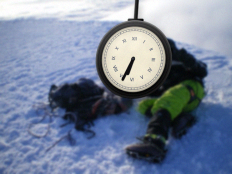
{"hour": 6, "minute": 34}
